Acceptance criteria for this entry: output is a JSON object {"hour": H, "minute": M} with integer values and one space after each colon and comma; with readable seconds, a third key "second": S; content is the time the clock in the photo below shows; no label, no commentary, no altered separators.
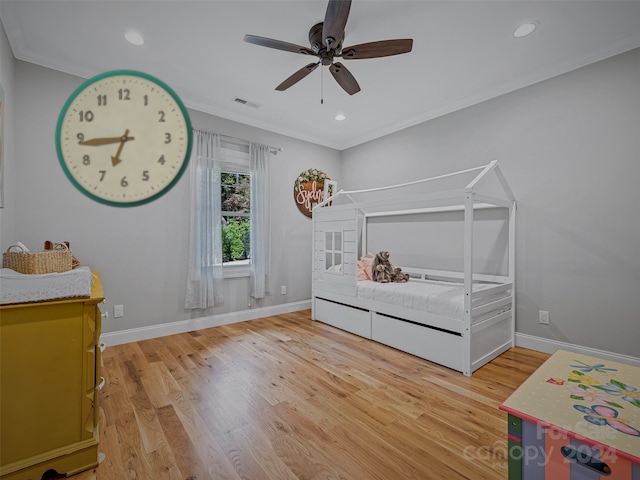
{"hour": 6, "minute": 44}
